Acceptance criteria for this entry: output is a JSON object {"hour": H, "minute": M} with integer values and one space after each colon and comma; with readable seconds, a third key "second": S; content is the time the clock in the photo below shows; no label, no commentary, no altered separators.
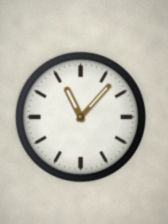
{"hour": 11, "minute": 7}
